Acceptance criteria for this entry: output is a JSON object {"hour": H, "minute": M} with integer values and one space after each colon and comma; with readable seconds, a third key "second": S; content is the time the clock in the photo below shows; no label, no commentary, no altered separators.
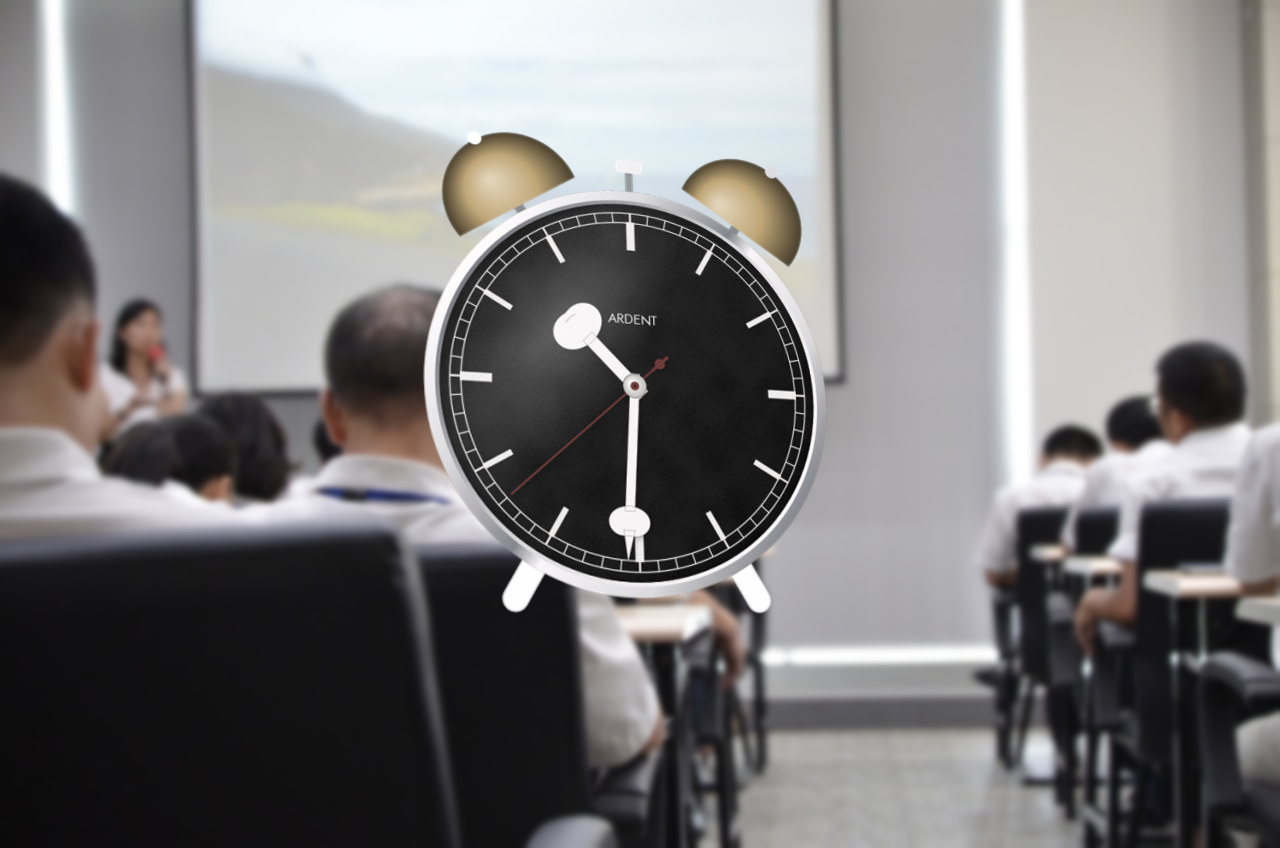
{"hour": 10, "minute": 30, "second": 38}
